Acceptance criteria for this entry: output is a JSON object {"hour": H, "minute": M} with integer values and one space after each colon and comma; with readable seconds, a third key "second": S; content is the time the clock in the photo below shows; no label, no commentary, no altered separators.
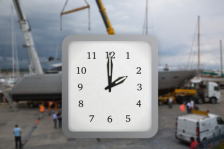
{"hour": 2, "minute": 0}
